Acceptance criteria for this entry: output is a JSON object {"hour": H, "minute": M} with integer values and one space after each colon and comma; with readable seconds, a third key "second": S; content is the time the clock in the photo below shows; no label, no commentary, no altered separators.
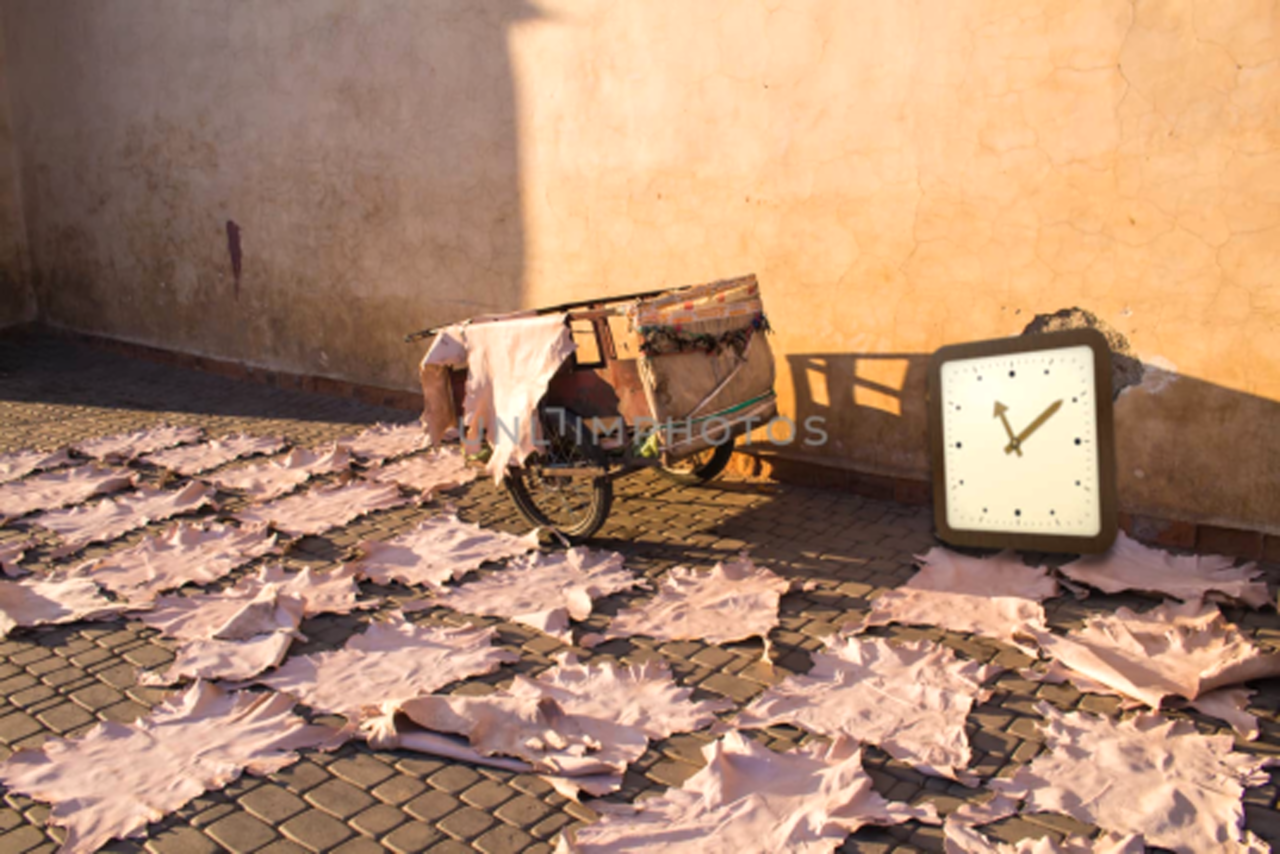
{"hour": 11, "minute": 9}
